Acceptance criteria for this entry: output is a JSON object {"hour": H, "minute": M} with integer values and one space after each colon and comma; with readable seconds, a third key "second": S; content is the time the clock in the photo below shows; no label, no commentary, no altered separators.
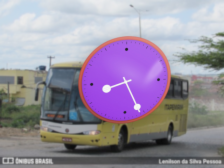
{"hour": 8, "minute": 26}
